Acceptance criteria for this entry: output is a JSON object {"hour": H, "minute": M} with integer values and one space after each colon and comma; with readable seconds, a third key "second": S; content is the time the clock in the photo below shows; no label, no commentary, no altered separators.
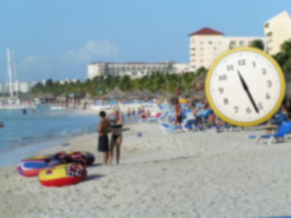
{"hour": 11, "minute": 27}
